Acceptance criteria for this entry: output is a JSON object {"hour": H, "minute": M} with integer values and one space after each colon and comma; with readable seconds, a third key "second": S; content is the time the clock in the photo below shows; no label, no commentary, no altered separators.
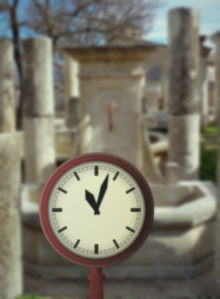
{"hour": 11, "minute": 3}
